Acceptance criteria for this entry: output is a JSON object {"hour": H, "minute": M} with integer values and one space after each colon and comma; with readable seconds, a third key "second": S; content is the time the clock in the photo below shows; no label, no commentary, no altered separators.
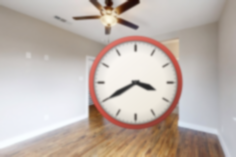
{"hour": 3, "minute": 40}
